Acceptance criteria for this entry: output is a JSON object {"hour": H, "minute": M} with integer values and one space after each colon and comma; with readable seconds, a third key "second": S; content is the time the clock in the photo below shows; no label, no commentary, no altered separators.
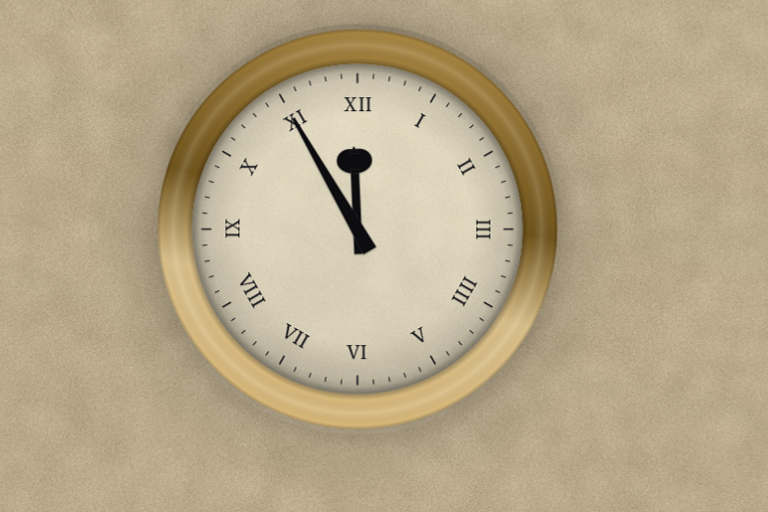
{"hour": 11, "minute": 55}
